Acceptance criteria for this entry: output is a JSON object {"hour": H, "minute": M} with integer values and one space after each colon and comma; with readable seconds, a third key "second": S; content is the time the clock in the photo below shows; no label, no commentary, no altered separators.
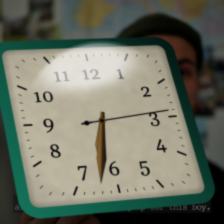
{"hour": 6, "minute": 32, "second": 14}
